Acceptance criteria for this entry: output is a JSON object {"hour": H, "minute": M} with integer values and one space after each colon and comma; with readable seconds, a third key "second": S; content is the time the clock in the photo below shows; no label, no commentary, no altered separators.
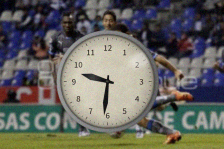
{"hour": 9, "minute": 31}
